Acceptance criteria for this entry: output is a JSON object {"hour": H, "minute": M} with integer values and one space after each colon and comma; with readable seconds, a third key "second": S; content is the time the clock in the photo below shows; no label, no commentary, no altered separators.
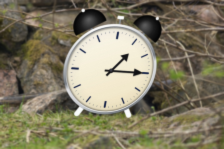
{"hour": 1, "minute": 15}
